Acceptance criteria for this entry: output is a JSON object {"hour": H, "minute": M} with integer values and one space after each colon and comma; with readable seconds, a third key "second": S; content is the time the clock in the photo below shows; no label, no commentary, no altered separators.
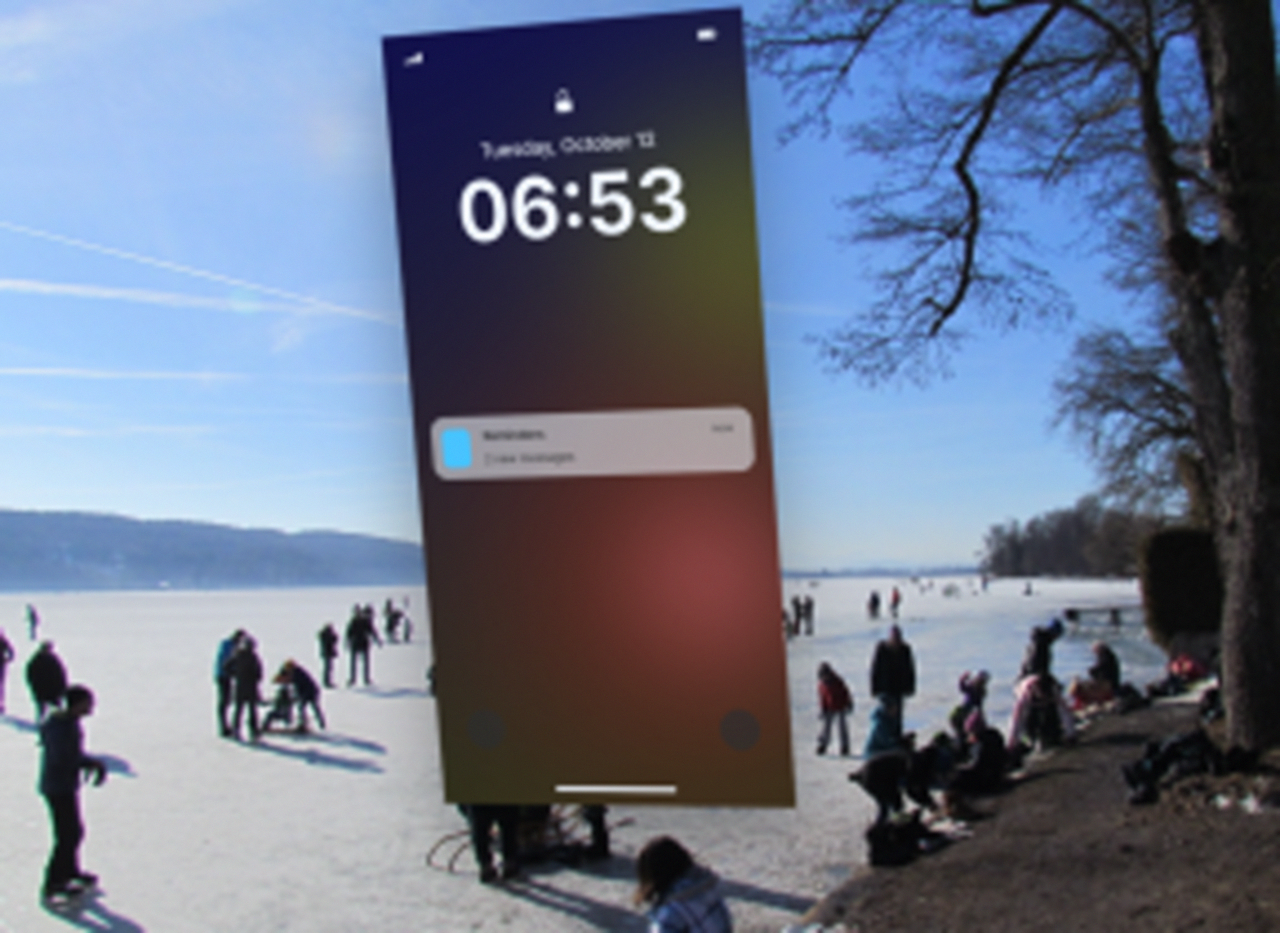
{"hour": 6, "minute": 53}
